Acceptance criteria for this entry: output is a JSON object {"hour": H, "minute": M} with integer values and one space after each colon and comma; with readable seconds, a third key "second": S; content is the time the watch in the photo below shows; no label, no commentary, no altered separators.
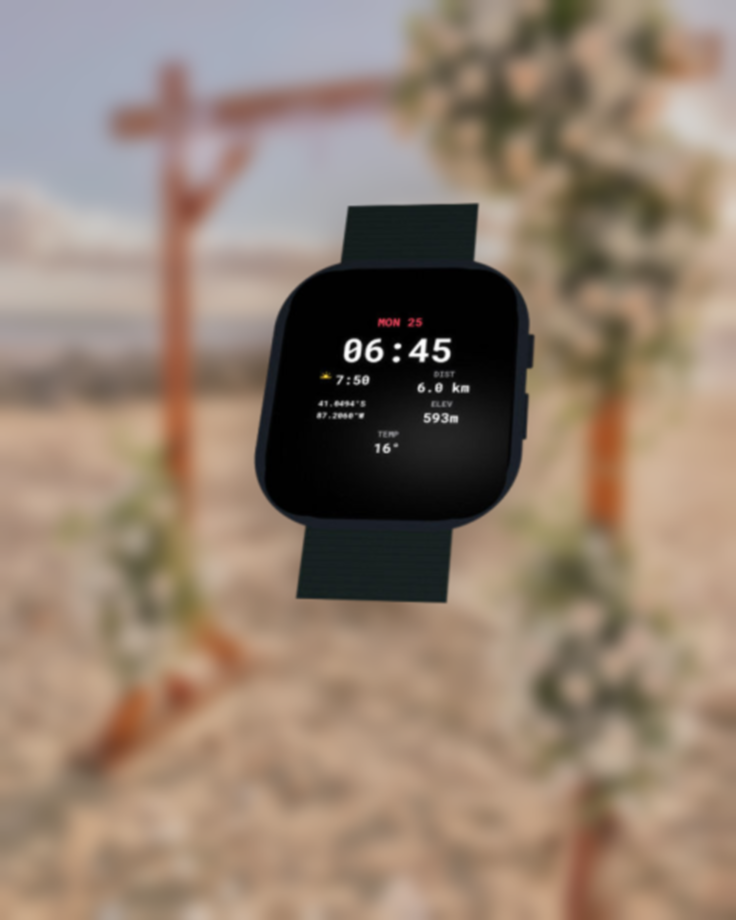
{"hour": 6, "minute": 45}
